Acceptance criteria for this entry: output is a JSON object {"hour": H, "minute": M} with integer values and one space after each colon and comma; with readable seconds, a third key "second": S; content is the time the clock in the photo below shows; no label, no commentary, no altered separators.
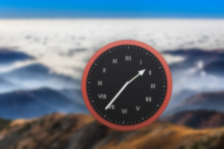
{"hour": 1, "minute": 36}
